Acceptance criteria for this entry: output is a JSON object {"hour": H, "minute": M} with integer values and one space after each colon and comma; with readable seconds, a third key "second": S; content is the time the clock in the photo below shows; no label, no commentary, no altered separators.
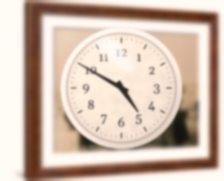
{"hour": 4, "minute": 50}
